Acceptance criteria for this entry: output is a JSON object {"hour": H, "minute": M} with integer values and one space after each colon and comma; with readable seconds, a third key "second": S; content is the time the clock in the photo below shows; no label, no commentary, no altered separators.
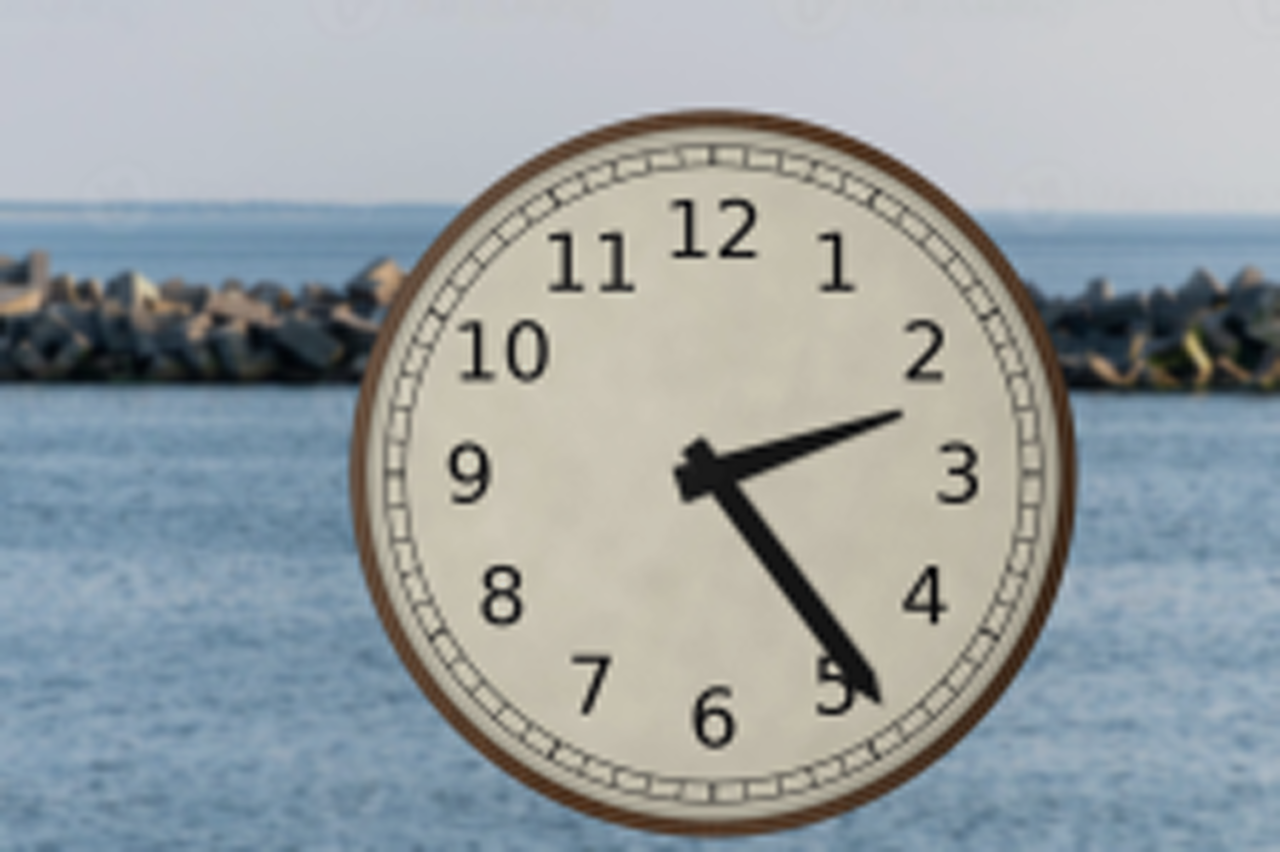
{"hour": 2, "minute": 24}
